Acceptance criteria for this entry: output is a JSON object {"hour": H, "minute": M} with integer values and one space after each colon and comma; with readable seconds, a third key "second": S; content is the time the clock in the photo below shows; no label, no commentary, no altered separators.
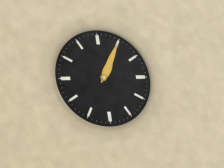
{"hour": 1, "minute": 5}
